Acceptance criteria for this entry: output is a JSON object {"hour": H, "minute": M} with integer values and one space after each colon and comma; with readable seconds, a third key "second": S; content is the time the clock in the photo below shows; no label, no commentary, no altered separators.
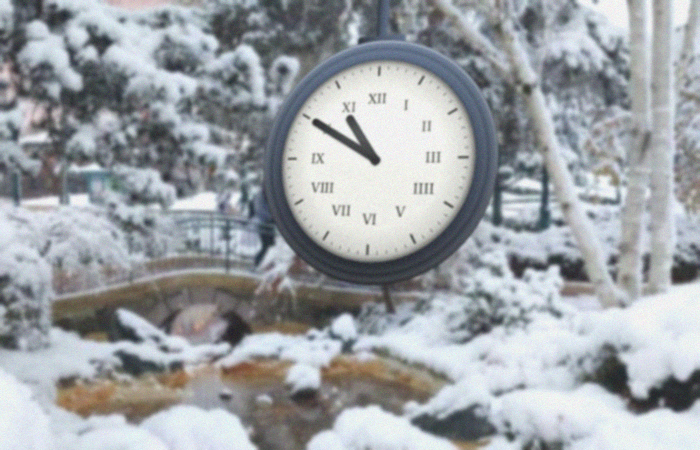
{"hour": 10, "minute": 50}
